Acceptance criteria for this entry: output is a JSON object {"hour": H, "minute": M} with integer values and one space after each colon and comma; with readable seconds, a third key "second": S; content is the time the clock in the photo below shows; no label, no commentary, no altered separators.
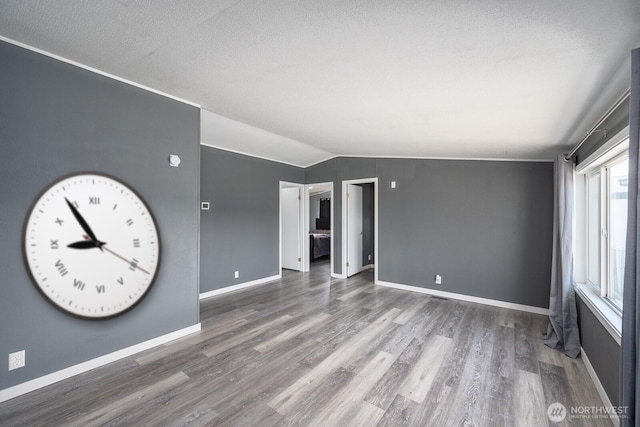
{"hour": 8, "minute": 54, "second": 20}
